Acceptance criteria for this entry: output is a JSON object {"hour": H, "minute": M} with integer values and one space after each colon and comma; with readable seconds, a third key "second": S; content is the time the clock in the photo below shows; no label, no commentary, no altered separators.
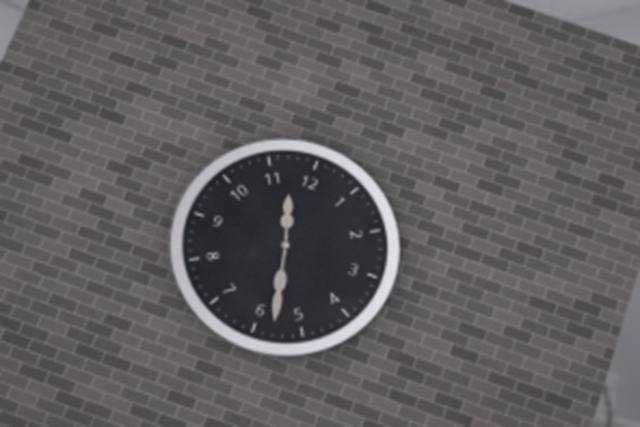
{"hour": 11, "minute": 28}
